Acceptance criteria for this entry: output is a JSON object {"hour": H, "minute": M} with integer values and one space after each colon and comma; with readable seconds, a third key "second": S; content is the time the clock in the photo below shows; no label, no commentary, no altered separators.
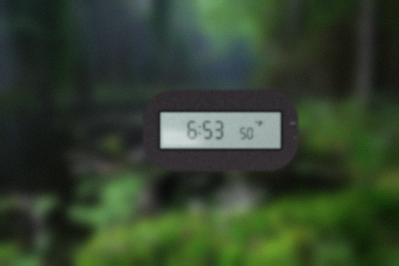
{"hour": 6, "minute": 53}
